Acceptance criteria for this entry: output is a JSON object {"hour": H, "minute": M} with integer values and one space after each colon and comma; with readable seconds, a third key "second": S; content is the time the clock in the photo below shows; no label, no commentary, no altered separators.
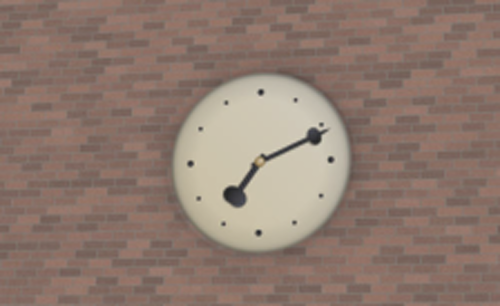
{"hour": 7, "minute": 11}
